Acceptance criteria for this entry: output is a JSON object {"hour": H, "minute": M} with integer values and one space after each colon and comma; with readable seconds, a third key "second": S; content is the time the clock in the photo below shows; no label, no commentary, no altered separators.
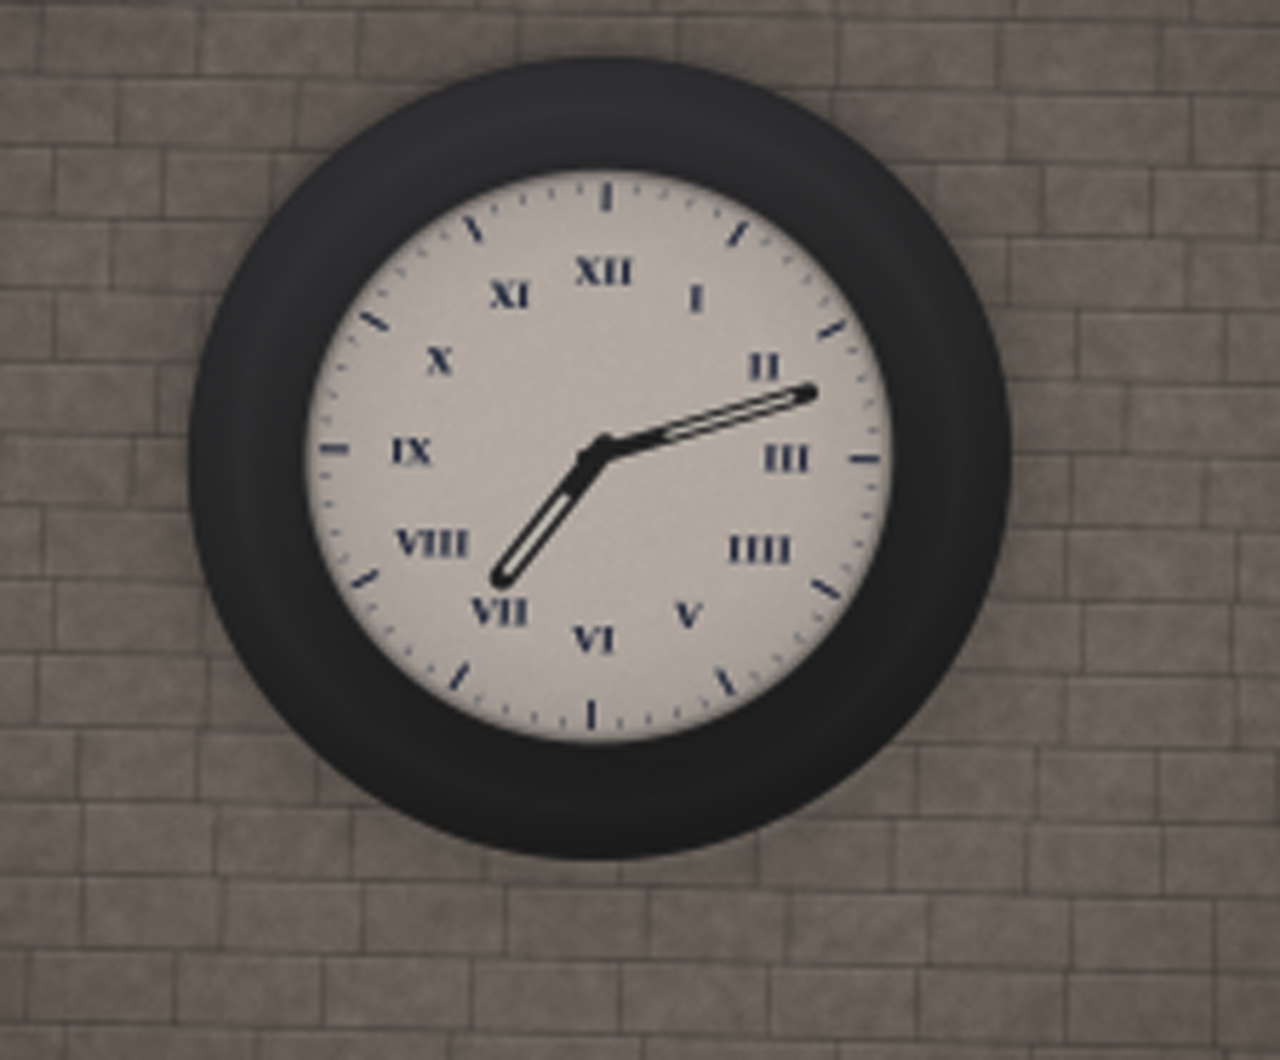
{"hour": 7, "minute": 12}
